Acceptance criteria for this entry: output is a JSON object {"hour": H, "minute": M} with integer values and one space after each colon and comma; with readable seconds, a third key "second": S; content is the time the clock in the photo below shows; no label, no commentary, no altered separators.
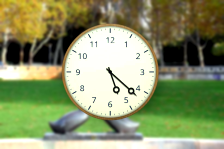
{"hour": 5, "minute": 22}
